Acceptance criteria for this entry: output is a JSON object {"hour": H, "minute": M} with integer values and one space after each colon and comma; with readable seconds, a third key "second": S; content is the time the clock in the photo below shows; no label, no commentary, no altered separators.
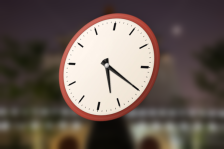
{"hour": 5, "minute": 20}
